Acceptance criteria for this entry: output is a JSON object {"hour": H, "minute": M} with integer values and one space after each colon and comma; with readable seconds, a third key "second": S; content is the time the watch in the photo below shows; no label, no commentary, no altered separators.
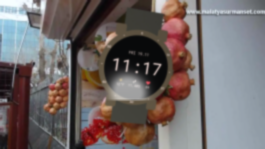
{"hour": 11, "minute": 17}
